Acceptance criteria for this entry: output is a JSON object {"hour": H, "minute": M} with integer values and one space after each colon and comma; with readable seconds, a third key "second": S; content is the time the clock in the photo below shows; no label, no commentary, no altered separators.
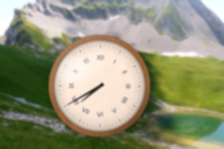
{"hour": 7, "minute": 40}
